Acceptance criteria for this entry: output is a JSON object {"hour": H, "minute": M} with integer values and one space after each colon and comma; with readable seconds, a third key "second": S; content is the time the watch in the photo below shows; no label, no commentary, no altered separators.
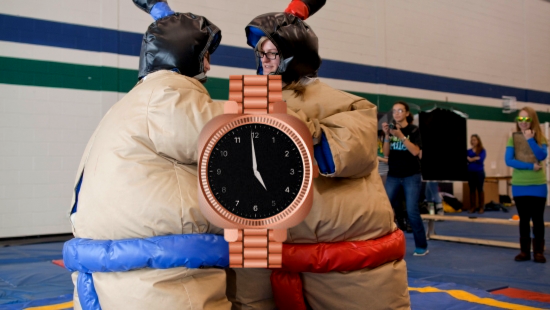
{"hour": 4, "minute": 59}
